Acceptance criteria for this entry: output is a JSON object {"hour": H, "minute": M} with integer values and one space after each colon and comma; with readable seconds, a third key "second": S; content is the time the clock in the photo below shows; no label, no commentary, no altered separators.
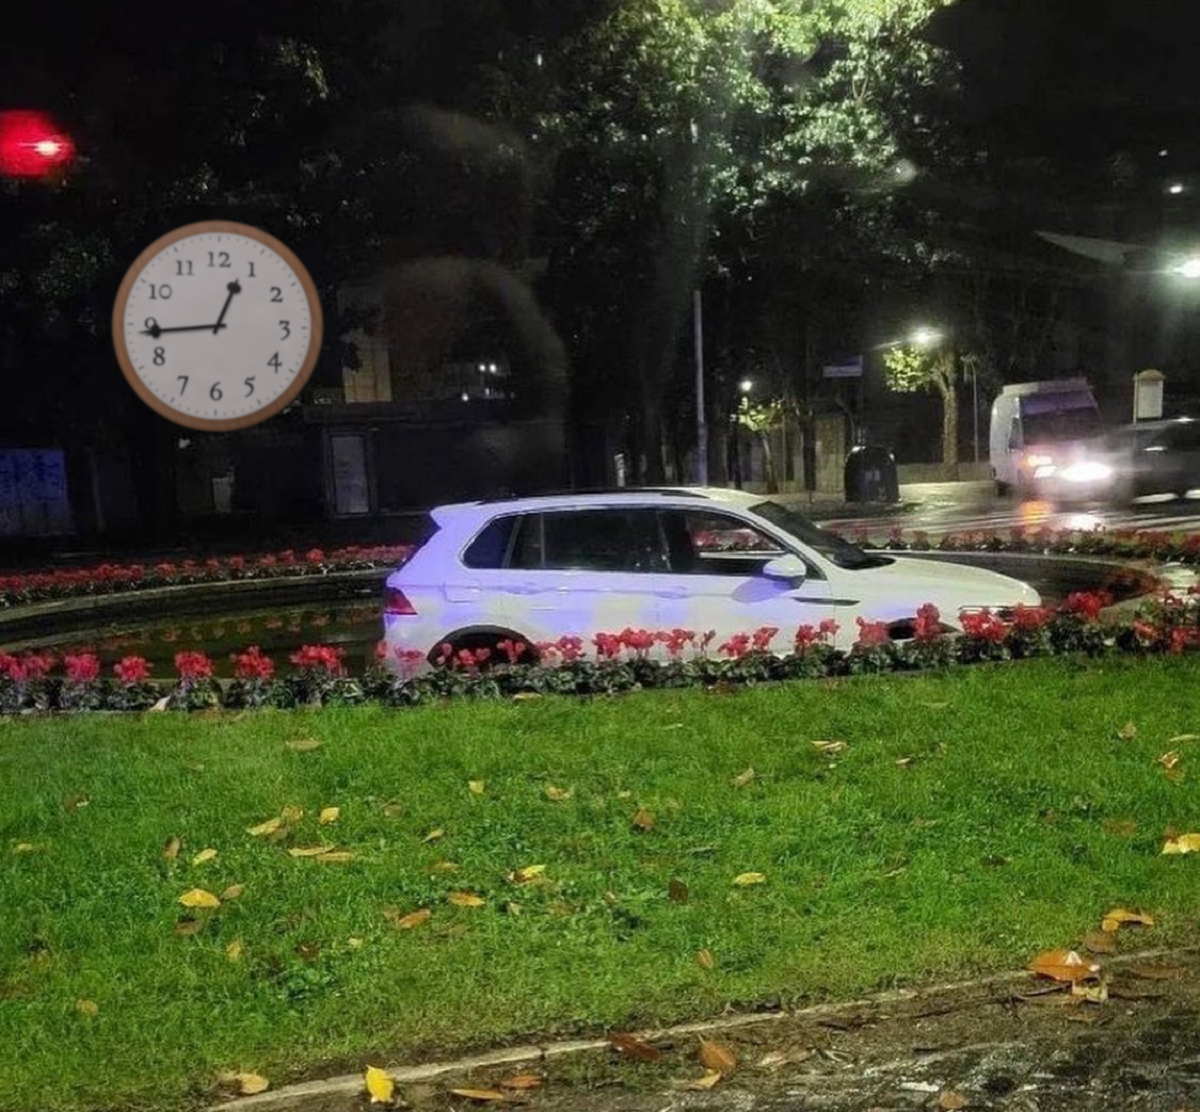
{"hour": 12, "minute": 44}
